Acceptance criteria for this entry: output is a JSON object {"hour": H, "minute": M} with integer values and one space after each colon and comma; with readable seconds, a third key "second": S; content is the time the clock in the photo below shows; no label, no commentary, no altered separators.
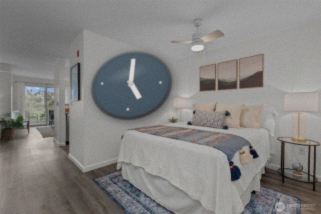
{"hour": 5, "minute": 0}
